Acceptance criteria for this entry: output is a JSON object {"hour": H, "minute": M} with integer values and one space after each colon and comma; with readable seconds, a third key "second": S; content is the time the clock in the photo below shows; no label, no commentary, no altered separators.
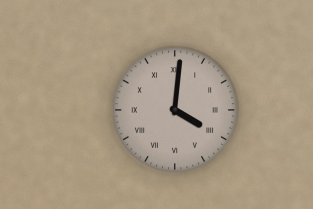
{"hour": 4, "minute": 1}
